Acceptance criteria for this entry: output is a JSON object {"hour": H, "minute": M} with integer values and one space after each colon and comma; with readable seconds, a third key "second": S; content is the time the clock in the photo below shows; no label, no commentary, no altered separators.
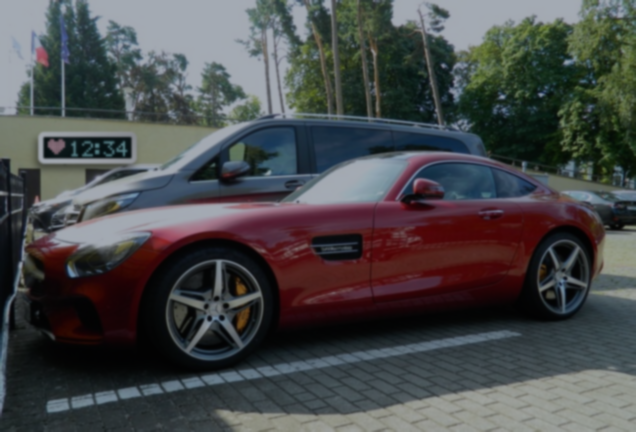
{"hour": 12, "minute": 34}
